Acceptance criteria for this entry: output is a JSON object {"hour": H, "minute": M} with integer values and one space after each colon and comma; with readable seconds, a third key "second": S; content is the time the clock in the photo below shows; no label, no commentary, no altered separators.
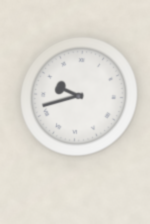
{"hour": 9, "minute": 42}
